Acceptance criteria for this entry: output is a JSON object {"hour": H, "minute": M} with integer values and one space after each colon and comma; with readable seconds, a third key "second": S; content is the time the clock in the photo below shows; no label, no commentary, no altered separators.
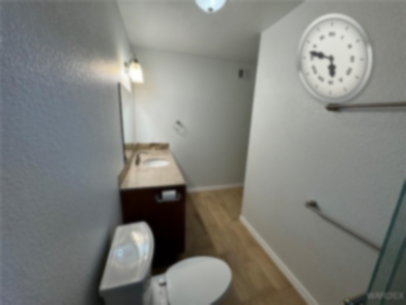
{"hour": 5, "minute": 47}
